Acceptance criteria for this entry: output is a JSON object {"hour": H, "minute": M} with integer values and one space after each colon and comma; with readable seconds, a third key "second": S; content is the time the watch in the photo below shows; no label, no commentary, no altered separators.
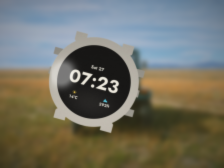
{"hour": 7, "minute": 23}
